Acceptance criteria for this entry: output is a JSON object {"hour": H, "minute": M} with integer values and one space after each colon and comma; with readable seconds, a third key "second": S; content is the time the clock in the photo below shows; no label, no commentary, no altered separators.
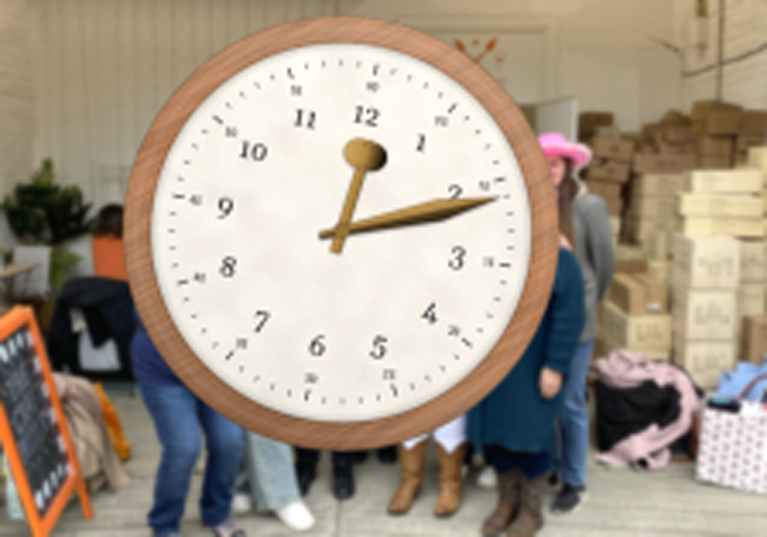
{"hour": 12, "minute": 11}
